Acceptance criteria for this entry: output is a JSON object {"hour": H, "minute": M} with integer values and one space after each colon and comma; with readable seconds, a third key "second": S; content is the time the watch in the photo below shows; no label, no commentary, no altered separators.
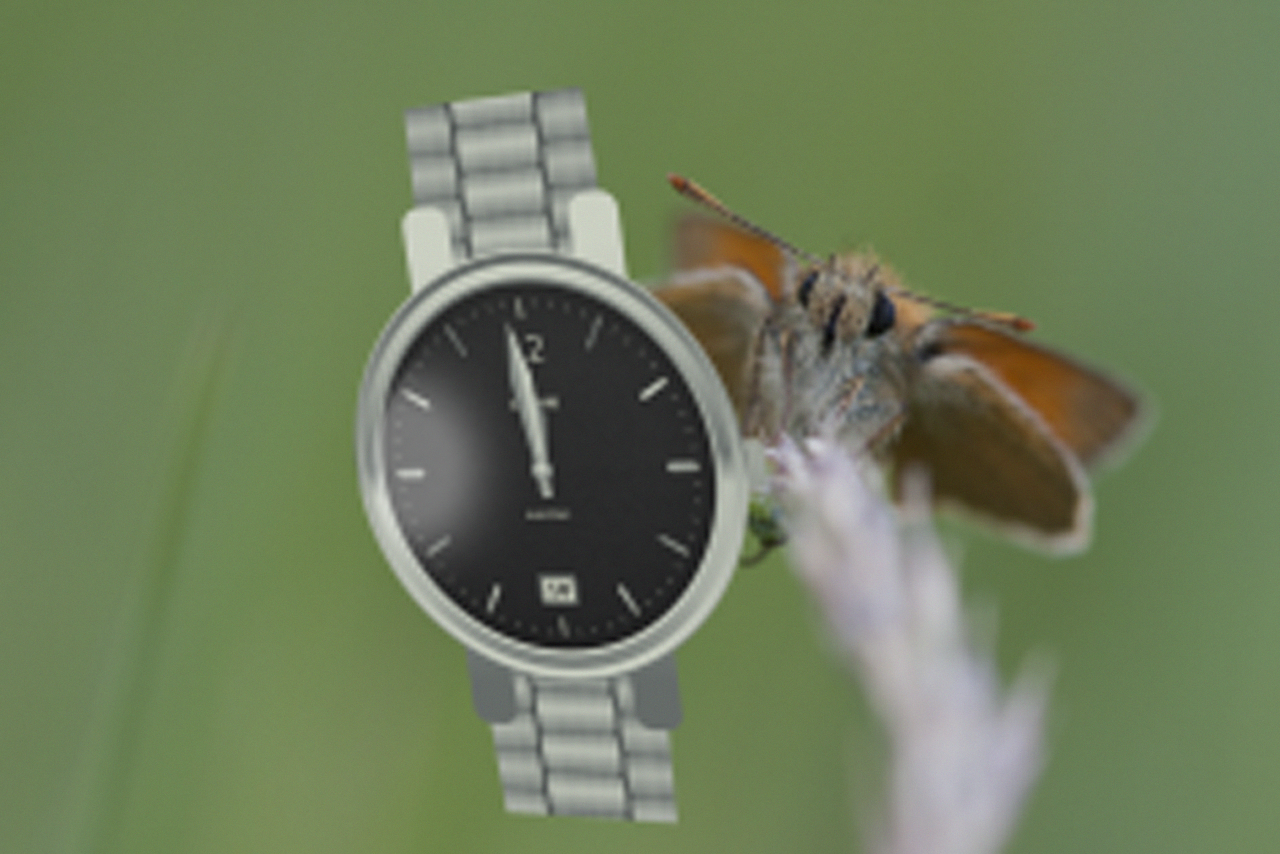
{"hour": 11, "minute": 59}
